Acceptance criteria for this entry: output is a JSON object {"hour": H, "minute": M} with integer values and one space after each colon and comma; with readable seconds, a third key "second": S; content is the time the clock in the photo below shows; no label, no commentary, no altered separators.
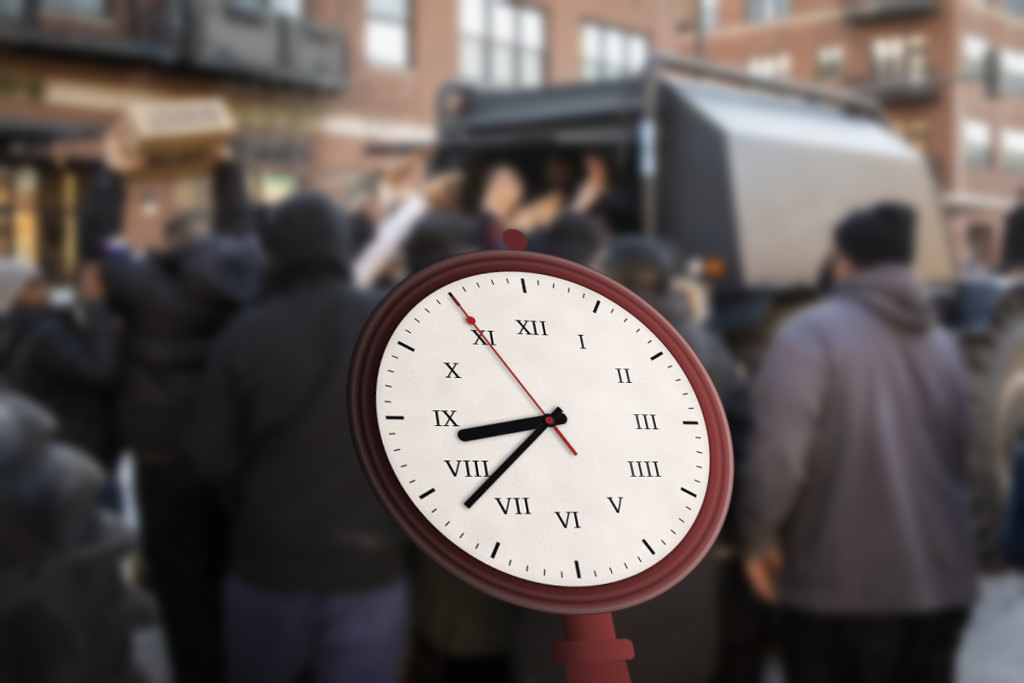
{"hour": 8, "minute": 37, "second": 55}
